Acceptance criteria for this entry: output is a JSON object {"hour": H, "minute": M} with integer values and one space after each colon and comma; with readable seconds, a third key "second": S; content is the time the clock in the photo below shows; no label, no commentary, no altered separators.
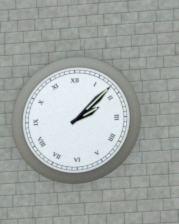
{"hour": 2, "minute": 8}
